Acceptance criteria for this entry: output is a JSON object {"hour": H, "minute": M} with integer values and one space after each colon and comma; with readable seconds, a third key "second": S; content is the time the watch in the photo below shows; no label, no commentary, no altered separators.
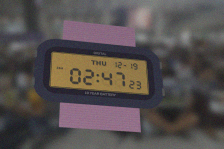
{"hour": 2, "minute": 47, "second": 23}
